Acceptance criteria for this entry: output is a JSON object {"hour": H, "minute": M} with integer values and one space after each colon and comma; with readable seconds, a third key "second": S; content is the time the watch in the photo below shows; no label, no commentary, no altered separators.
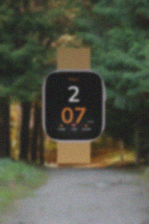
{"hour": 2, "minute": 7}
